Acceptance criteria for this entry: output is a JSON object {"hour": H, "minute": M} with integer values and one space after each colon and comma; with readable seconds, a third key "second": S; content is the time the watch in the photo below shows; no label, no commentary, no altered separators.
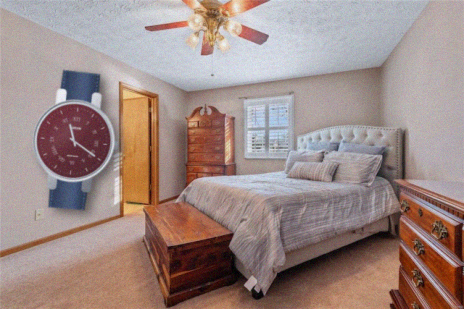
{"hour": 11, "minute": 20}
